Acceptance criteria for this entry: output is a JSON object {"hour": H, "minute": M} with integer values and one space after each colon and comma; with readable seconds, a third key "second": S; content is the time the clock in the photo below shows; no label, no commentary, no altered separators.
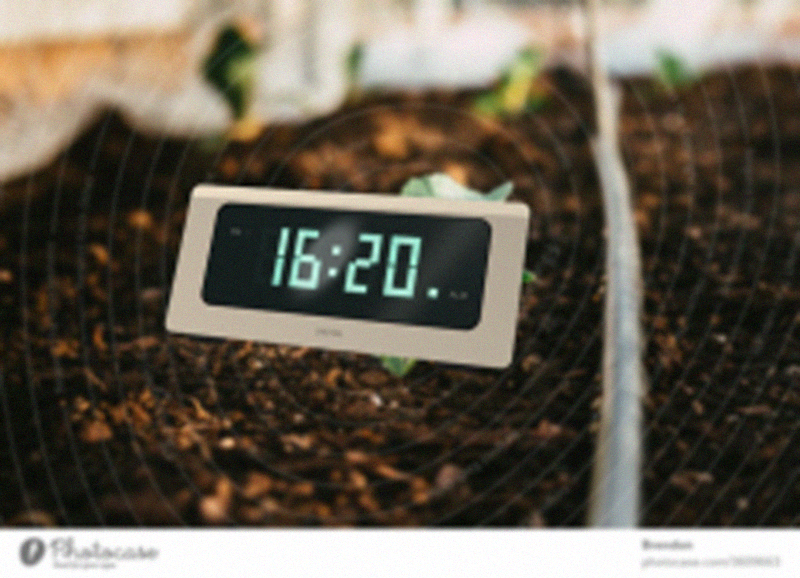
{"hour": 16, "minute": 20}
